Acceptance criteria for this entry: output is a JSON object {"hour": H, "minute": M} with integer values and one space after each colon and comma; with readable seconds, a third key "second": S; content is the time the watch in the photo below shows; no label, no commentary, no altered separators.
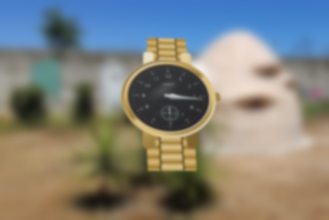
{"hour": 3, "minute": 16}
